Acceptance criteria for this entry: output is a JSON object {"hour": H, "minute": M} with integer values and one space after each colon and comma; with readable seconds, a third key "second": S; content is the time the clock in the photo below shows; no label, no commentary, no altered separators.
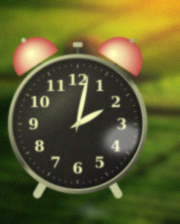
{"hour": 2, "minute": 2}
